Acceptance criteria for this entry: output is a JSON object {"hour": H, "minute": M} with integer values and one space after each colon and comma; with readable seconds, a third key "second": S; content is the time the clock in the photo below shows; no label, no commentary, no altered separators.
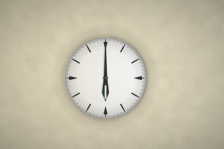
{"hour": 6, "minute": 0}
